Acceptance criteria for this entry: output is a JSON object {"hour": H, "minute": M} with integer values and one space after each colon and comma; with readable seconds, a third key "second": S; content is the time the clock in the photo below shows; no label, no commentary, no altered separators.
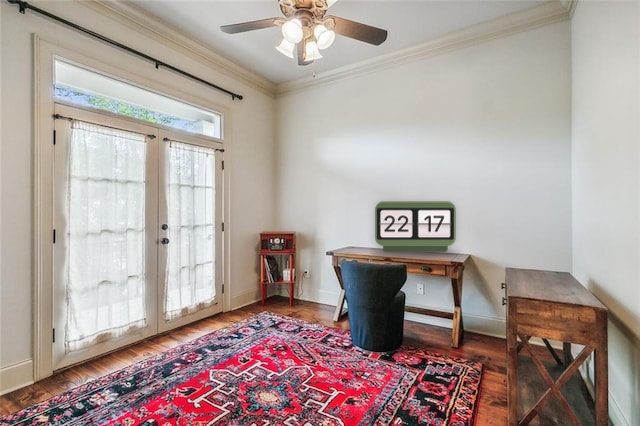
{"hour": 22, "minute": 17}
